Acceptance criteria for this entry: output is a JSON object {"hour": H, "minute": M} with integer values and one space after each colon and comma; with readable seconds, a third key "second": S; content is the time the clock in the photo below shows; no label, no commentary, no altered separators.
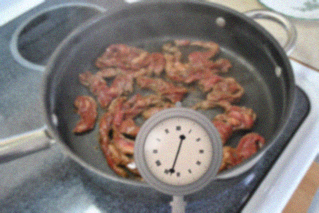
{"hour": 12, "minute": 33}
